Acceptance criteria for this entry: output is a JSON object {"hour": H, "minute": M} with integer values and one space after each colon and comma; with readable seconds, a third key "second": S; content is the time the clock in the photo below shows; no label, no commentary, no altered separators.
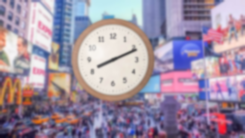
{"hour": 8, "minute": 11}
